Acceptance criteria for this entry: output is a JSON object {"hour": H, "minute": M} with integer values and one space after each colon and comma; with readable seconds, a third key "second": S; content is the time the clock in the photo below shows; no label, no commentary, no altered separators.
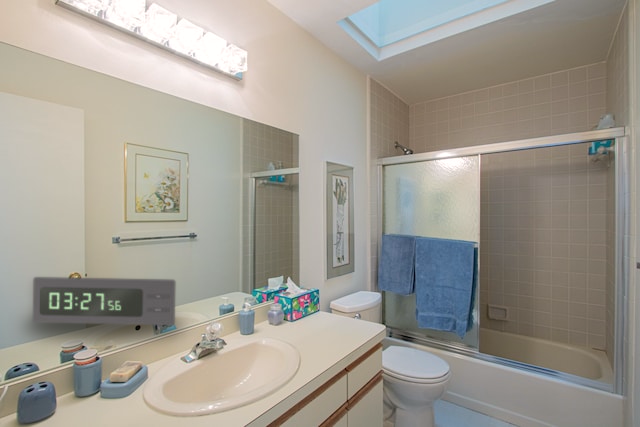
{"hour": 3, "minute": 27}
